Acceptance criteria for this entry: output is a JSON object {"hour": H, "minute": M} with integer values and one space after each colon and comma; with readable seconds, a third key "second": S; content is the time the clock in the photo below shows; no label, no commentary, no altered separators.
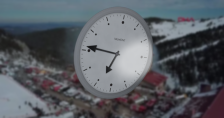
{"hour": 6, "minute": 46}
